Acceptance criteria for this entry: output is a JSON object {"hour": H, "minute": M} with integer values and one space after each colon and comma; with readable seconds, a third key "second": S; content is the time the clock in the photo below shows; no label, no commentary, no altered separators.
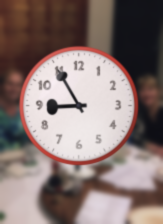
{"hour": 8, "minute": 55}
